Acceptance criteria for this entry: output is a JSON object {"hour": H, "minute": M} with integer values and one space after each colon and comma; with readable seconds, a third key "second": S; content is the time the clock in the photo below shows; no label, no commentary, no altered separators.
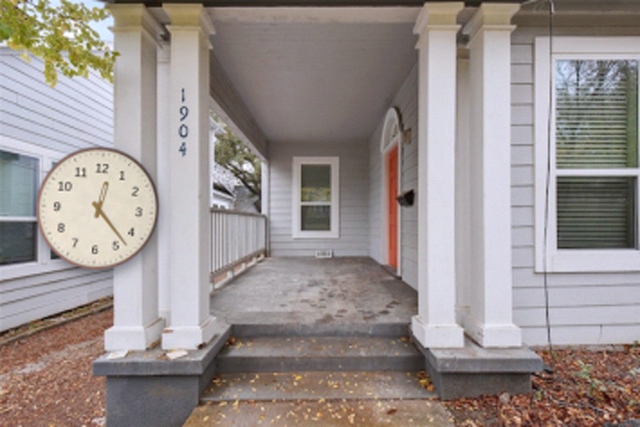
{"hour": 12, "minute": 23}
